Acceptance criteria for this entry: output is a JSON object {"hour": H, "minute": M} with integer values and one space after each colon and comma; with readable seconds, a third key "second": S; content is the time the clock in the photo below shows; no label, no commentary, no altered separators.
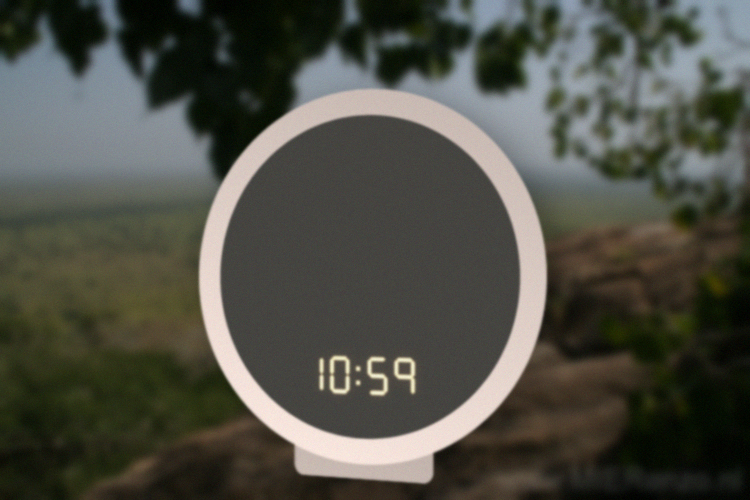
{"hour": 10, "minute": 59}
